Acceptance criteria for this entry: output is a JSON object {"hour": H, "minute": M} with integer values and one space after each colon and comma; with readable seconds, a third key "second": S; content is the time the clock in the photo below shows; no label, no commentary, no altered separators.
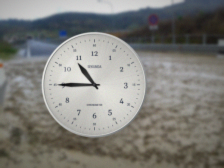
{"hour": 10, "minute": 45}
